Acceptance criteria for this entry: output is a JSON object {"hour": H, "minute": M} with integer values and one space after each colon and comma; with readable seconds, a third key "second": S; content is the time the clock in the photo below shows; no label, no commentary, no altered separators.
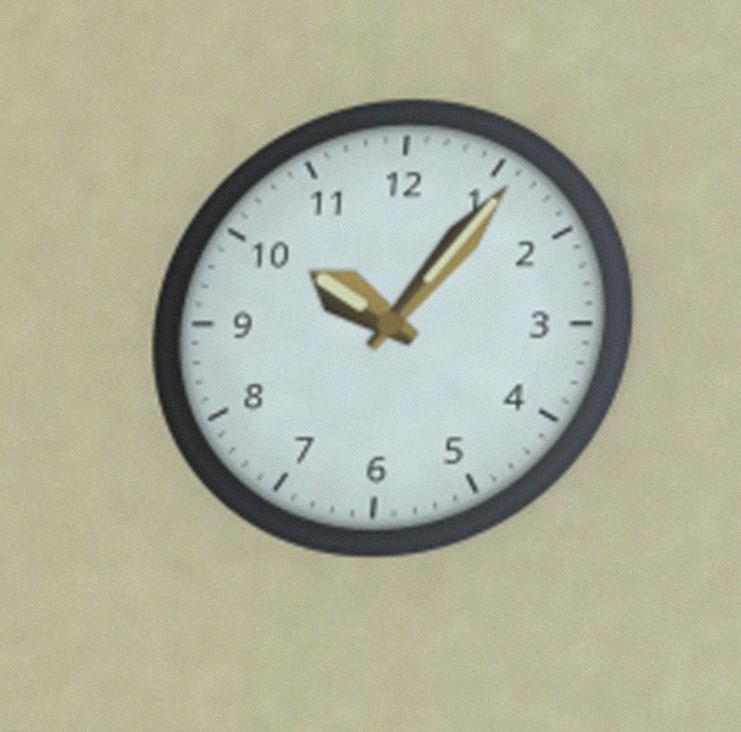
{"hour": 10, "minute": 6}
